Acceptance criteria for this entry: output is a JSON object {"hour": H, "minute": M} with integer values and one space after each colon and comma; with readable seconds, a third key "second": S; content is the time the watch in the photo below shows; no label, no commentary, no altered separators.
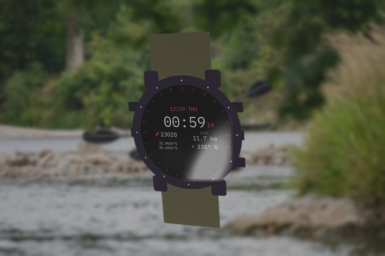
{"hour": 0, "minute": 59}
